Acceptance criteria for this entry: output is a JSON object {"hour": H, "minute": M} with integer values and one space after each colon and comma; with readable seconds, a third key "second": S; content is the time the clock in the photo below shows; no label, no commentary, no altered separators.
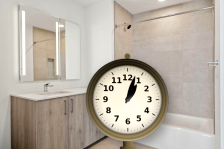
{"hour": 1, "minute": 3}
